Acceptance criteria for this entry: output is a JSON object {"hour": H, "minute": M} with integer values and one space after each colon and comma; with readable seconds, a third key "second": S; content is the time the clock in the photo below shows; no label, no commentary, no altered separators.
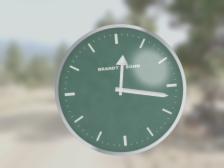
{"hour": 12, "minute": 17}
